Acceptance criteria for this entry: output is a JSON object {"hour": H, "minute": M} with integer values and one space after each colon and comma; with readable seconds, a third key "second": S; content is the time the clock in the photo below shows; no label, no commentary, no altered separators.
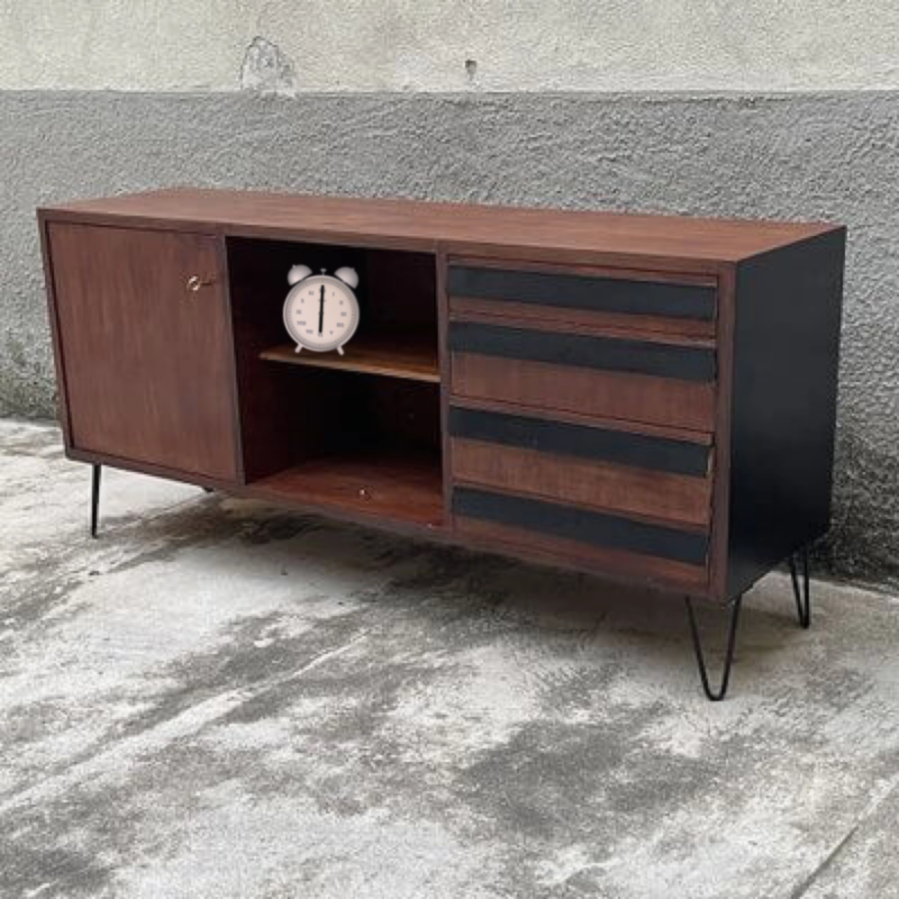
{"hour": 6, "minute": 0}
